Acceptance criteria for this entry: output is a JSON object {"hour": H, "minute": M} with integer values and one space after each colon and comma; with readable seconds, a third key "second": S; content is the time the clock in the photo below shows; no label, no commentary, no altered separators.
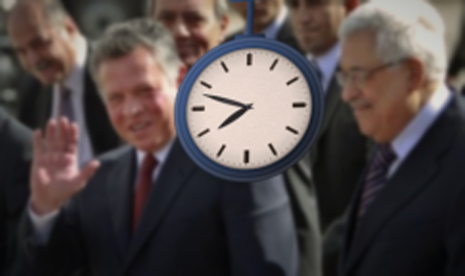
{"hour": 7, "minute": 48}
